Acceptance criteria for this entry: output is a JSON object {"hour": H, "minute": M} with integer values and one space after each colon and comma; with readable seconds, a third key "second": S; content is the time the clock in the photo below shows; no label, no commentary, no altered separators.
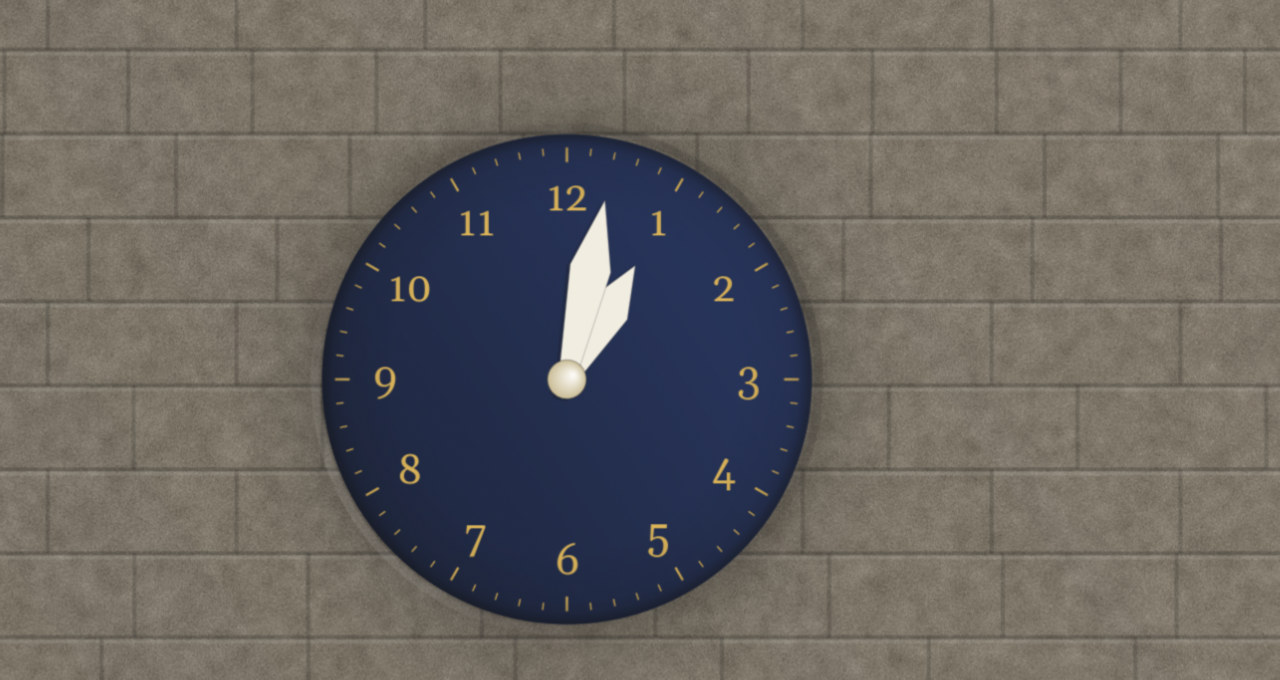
{"hour": 1, "minute": 2}
